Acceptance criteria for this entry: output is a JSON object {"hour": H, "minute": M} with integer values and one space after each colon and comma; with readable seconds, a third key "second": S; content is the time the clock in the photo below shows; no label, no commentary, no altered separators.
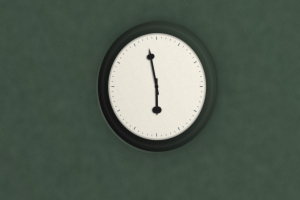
{"hour": 5, "minute": 58}
